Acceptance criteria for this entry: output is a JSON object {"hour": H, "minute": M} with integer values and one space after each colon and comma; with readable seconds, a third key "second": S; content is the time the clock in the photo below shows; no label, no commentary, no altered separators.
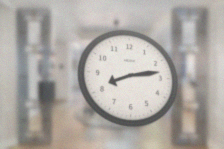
{"hour": 8, "minute": 13}
